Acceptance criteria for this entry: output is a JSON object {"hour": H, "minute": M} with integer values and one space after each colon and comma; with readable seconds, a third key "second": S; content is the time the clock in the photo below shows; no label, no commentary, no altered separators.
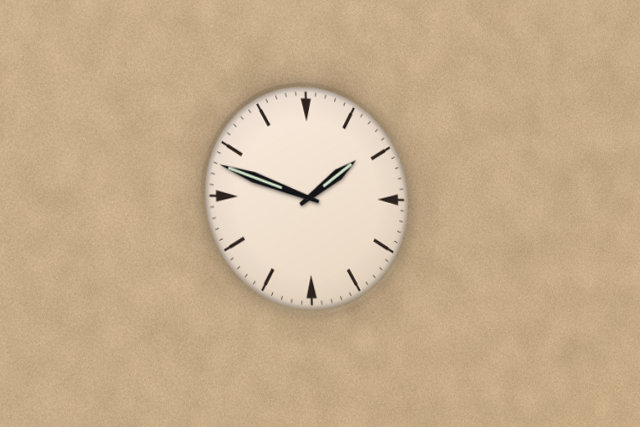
{"hour": 1, "minute": 48}
